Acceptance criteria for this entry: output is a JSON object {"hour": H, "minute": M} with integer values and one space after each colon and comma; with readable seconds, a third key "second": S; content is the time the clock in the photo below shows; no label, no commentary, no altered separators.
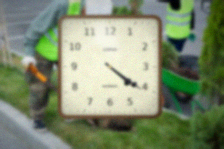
{"hour": 4, "minute": 21}
